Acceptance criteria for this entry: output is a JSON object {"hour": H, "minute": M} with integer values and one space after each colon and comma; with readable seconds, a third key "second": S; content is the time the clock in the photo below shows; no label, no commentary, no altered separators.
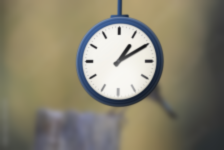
{"hour": 1, "minute": 10}
